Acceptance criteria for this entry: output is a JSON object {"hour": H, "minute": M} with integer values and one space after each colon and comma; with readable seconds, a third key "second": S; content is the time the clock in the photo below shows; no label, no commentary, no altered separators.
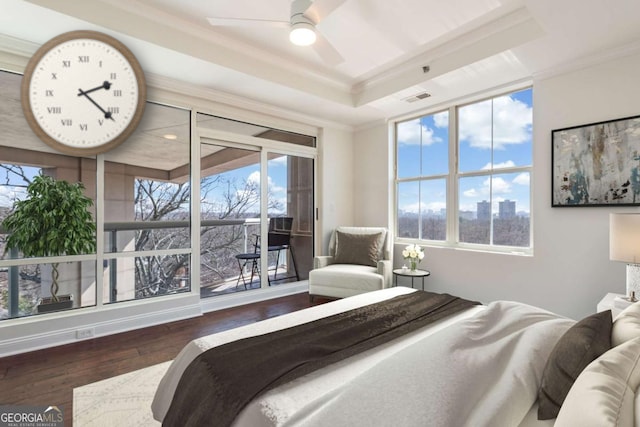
{"hour": 2, "minute": 22}
